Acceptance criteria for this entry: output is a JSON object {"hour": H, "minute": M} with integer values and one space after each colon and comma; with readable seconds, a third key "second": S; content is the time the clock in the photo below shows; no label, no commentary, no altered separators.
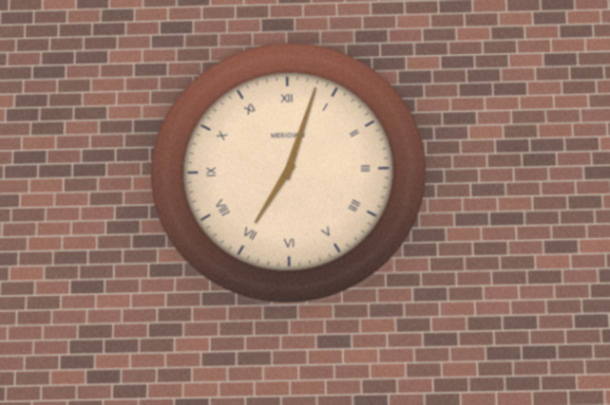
{"hour": 7, "minute": 3}
